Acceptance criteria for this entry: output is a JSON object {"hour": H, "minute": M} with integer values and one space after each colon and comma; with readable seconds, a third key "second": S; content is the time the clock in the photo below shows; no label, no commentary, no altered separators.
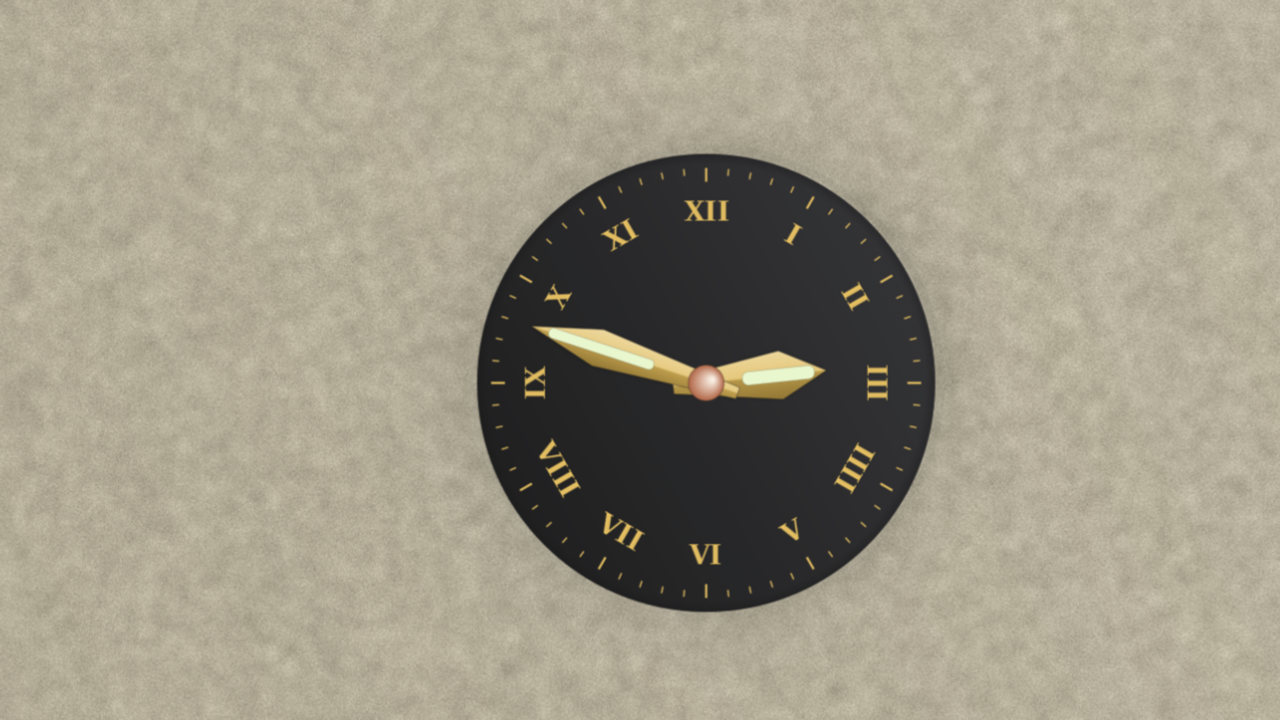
{"hour": 2, "minute": 48}
